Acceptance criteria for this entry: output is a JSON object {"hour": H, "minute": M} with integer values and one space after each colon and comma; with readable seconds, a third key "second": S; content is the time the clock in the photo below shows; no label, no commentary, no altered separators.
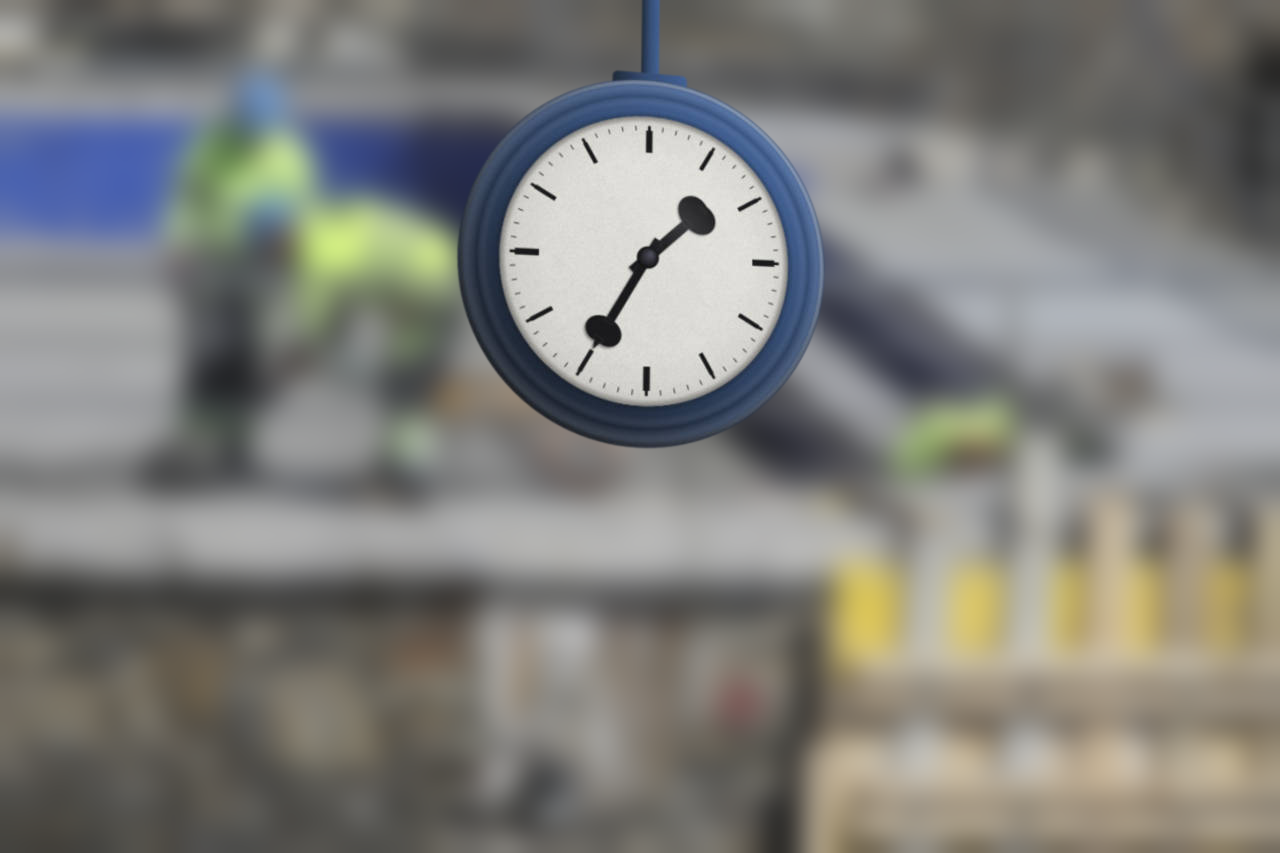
{"hour": 1, "minute": 35}
